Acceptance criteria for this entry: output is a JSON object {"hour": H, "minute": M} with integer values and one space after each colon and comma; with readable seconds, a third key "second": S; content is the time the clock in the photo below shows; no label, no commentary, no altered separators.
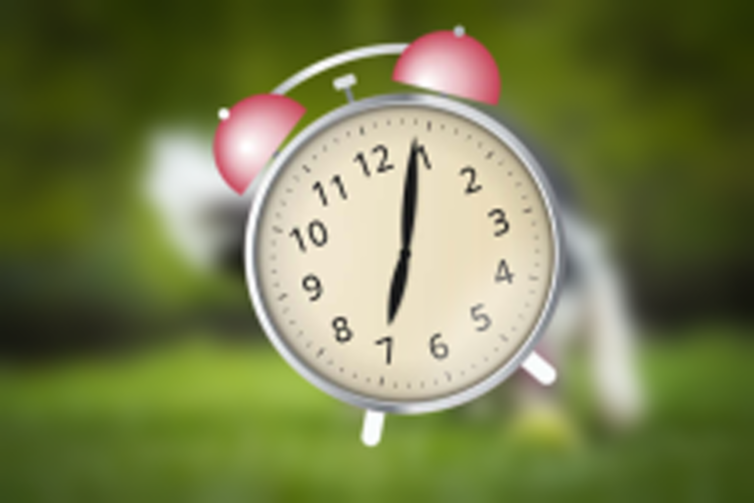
{"hour": 7, "minute": 4}
